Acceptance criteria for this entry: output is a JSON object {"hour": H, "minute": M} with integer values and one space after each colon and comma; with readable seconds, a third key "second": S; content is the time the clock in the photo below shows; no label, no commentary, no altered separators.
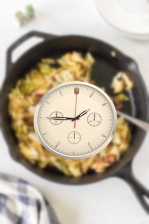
{"hour": 1, "minute": 45}
